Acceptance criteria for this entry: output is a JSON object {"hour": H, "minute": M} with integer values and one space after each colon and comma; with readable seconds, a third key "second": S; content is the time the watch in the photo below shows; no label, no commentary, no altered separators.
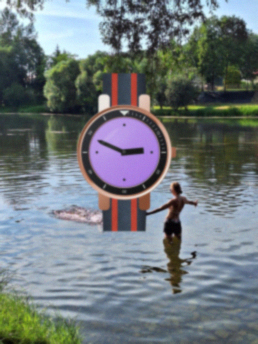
{"hour": 2, "minute": 49}
